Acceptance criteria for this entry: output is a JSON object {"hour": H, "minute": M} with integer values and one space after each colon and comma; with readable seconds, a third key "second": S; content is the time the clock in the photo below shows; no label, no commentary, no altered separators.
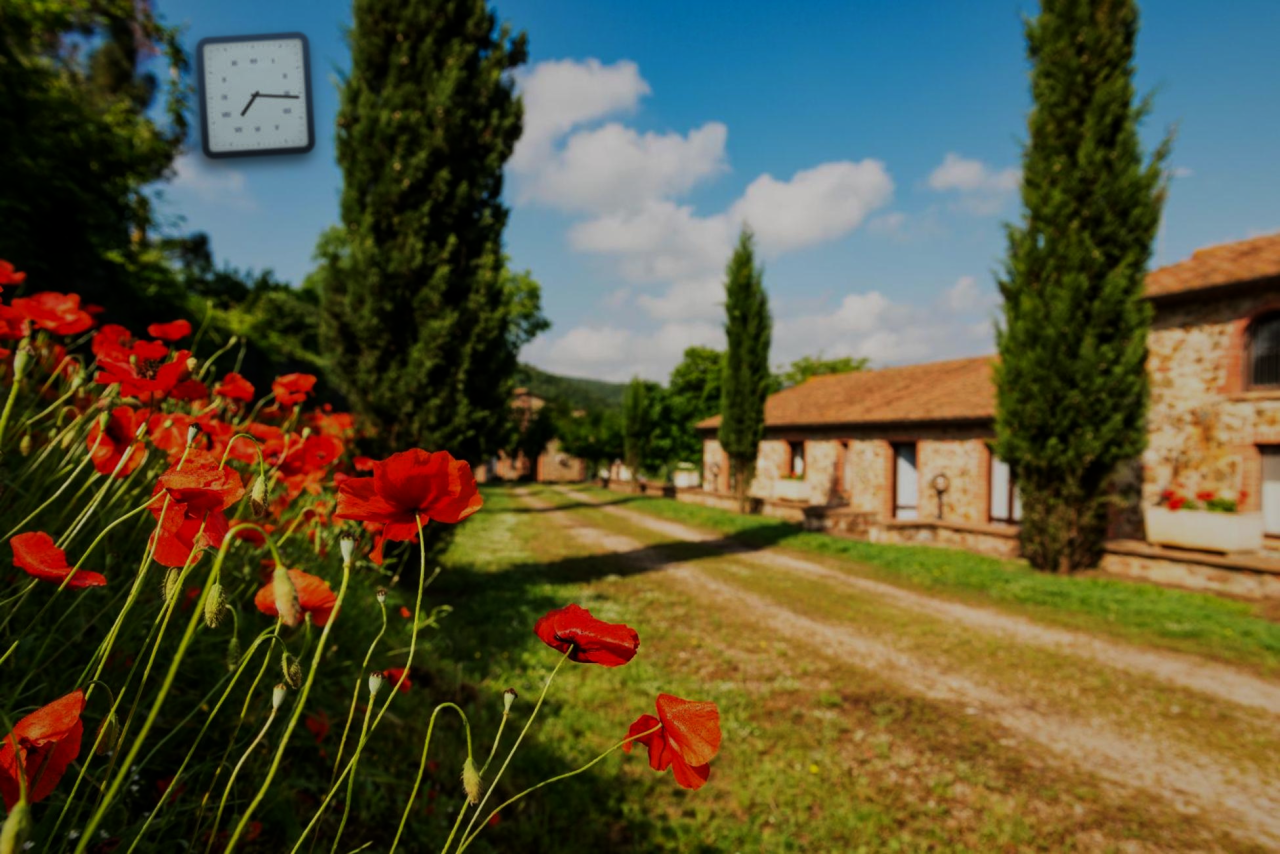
{"hour": 7, "minute": 16}
